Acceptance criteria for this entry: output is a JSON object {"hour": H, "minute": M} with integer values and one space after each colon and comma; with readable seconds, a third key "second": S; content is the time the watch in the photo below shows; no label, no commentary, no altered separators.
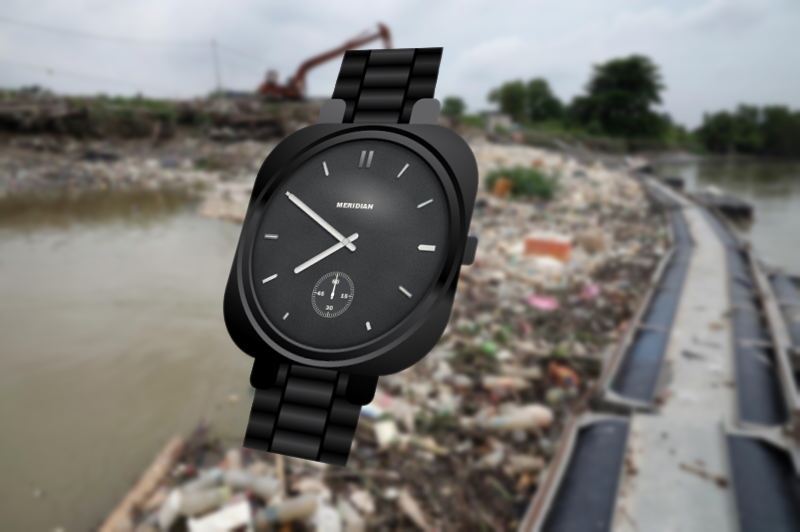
{"hour": 7, "minute": 50}
